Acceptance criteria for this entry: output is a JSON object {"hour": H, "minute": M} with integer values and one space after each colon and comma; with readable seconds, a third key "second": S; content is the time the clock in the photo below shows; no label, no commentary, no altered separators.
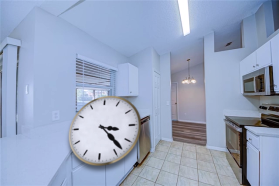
{"hour": 3, "minute": 23}
